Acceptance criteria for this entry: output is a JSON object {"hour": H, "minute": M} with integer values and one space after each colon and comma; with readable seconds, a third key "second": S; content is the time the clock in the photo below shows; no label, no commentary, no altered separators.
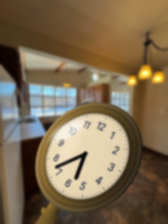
{"hour": 5, "minute": 37}
